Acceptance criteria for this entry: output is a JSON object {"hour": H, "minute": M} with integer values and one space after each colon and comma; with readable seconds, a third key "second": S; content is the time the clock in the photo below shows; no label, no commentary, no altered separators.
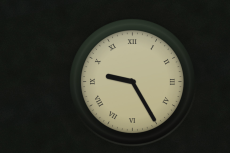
{"hour": 9, "minute": 25}
